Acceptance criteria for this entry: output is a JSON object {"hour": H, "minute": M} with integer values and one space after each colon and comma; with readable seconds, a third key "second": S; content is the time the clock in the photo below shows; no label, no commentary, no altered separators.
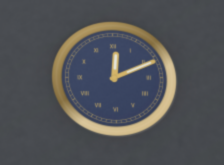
{"hour": 12, "minute": 11}
